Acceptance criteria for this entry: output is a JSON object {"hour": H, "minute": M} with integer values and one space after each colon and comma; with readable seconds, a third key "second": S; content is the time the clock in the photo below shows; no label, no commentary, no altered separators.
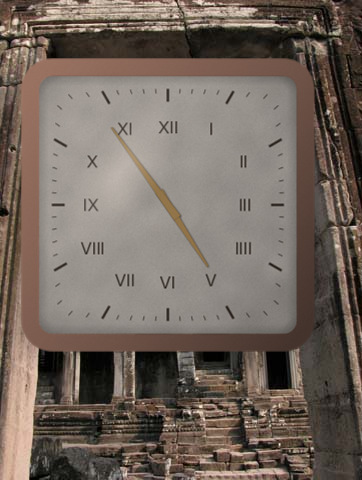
{"hour": 4, "minute": 54}
